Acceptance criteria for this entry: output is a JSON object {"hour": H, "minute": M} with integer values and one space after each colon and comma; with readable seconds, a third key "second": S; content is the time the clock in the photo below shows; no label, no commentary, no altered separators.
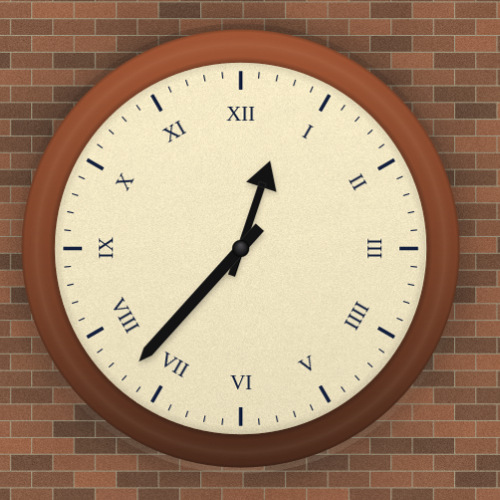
{"hour": 12, "minute": 37}
